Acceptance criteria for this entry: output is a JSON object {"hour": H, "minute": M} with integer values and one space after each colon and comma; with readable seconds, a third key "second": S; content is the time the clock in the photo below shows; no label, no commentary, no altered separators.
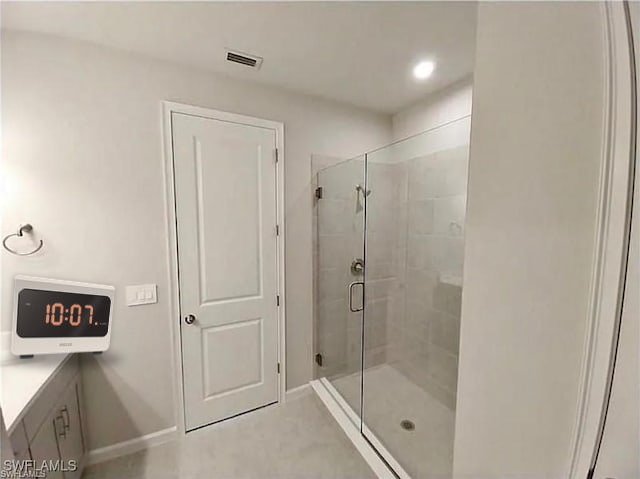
{"hour": 10, "minute": 7}
